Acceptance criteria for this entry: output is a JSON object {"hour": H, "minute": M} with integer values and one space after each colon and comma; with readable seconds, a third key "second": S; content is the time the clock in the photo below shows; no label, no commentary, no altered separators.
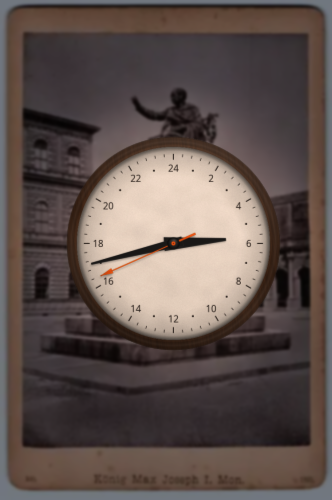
{"hour": 5, "minute": 42, "second": 41}
